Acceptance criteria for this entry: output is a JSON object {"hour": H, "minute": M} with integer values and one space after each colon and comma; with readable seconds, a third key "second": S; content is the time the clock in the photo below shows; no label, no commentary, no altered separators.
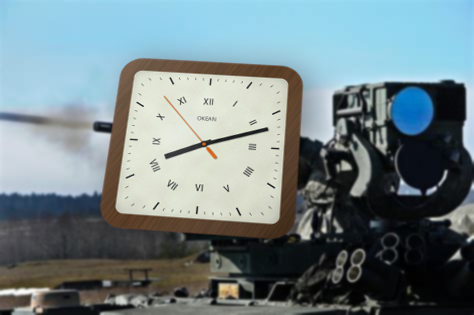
{"hour": 8, "minute": 11, "second": 53}
